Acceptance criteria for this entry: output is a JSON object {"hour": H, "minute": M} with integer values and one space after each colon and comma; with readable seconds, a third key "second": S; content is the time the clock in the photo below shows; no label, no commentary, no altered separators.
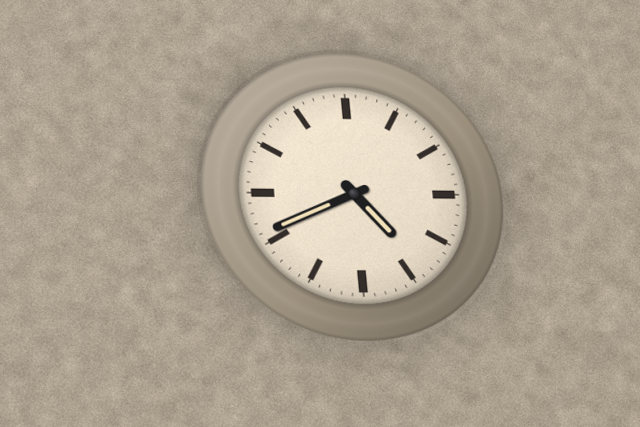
{"hour": 4, "minute": 41}
